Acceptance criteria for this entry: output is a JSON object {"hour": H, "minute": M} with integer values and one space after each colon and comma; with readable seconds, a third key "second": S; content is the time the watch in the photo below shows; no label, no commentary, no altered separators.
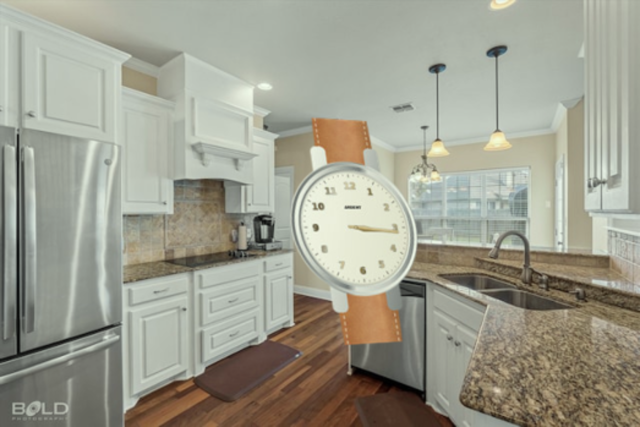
{"hour": 3, "minute": 16}
